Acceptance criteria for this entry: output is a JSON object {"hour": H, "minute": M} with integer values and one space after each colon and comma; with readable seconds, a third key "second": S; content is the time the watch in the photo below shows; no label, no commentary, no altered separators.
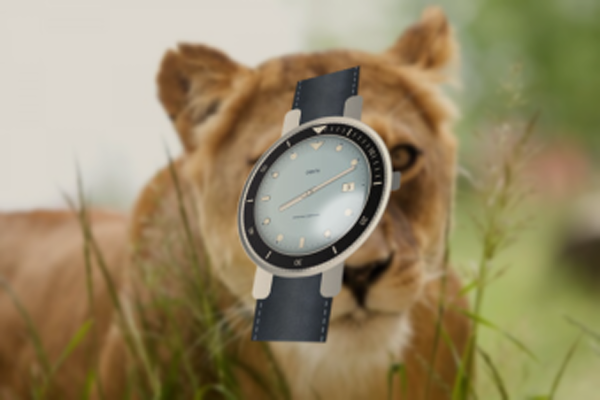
{"hour": 8, "minute": 11}
